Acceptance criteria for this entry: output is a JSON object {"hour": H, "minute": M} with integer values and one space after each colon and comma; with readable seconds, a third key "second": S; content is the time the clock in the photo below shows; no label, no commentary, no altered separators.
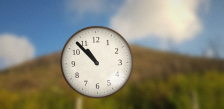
{"hour": 10, "minute": 53}
